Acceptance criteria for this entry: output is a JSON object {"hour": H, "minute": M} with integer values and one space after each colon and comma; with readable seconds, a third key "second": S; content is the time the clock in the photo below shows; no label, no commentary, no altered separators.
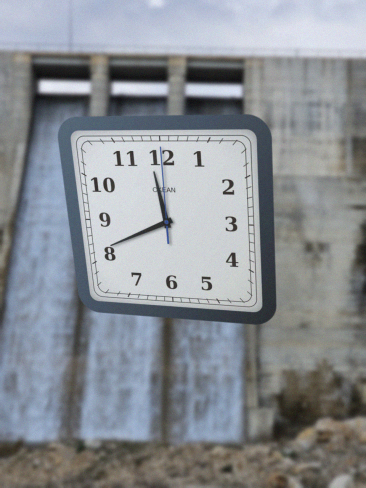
{"hour": 11, "minute": 41, "second": 0}
